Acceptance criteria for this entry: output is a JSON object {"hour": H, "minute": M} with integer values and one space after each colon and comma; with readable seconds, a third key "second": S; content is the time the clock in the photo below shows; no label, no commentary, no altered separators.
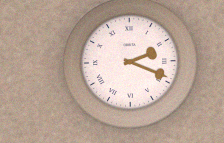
{"hour": 2, "minute": 19}
